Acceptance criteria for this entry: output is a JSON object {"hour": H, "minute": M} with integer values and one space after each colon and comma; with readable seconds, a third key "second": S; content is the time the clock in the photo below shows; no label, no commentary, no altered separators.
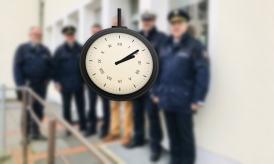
{"hour": 2, "minute": 9}
